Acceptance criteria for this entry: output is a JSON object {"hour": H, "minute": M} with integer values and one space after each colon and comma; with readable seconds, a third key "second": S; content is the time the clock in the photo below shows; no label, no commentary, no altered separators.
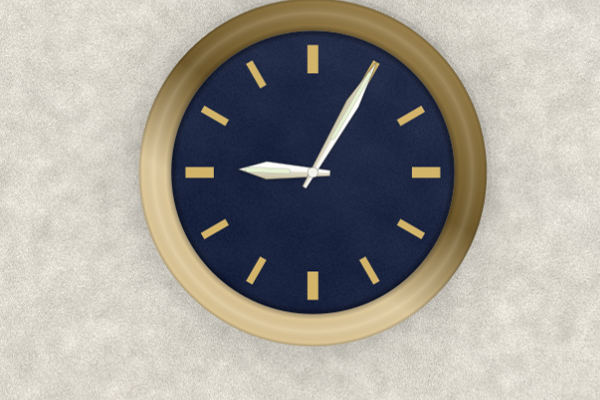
{"hour": 9, "minute": 5}
